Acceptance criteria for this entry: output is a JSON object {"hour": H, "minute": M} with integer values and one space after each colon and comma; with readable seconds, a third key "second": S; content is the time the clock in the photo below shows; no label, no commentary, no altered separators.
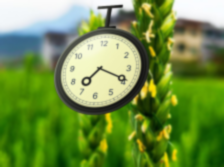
{"hour": 7, "minute": 19}
